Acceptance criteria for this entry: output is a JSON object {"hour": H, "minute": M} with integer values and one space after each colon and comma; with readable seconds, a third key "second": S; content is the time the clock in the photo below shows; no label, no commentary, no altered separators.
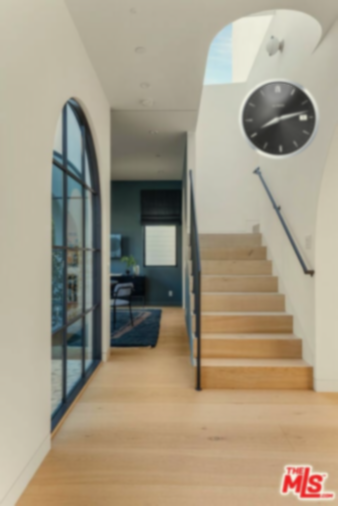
{"hour": 8, "minute": 13}
